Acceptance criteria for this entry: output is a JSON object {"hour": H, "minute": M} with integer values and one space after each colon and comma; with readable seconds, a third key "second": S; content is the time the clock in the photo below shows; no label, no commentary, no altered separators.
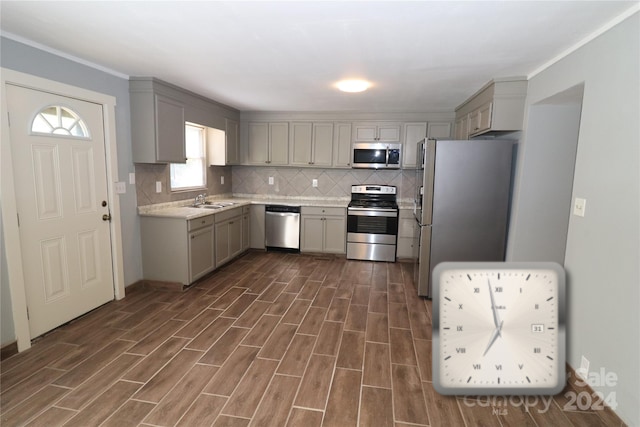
{"hour": 6, "minute": 58}
